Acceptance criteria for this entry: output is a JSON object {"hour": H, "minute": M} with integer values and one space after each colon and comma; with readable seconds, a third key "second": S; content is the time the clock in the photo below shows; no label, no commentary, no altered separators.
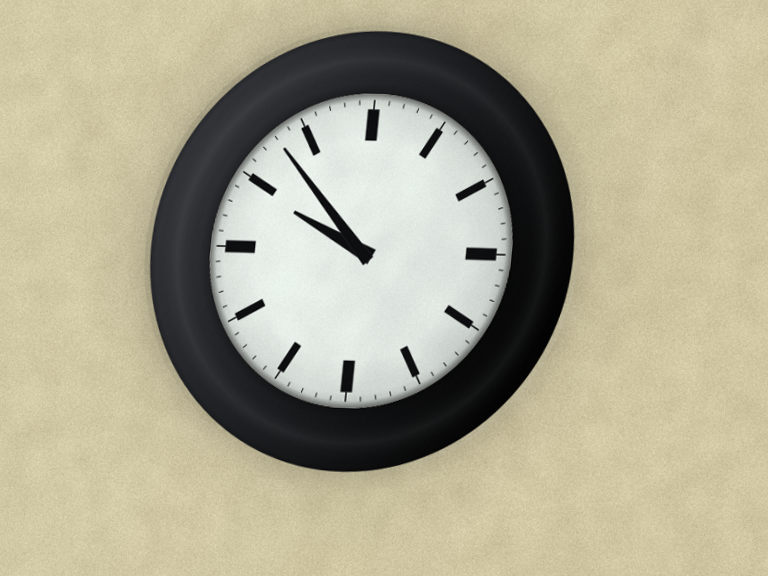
{"hour": 9, "minute": 53}
